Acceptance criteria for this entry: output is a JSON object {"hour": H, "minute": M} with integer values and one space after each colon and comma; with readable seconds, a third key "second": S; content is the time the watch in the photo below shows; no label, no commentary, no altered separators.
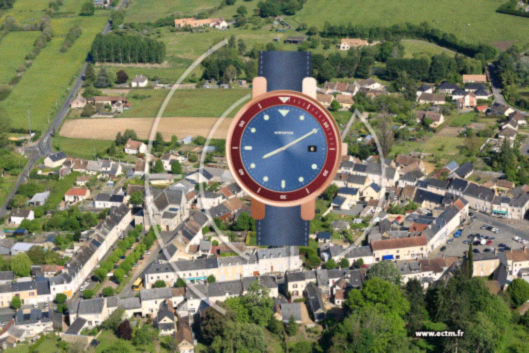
{"hour": 8, "minute": 10}
